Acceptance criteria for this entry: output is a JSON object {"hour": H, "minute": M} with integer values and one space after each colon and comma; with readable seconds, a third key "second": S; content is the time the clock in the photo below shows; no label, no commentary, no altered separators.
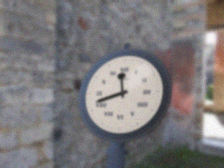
{"hour": 11, "minute": 42}
